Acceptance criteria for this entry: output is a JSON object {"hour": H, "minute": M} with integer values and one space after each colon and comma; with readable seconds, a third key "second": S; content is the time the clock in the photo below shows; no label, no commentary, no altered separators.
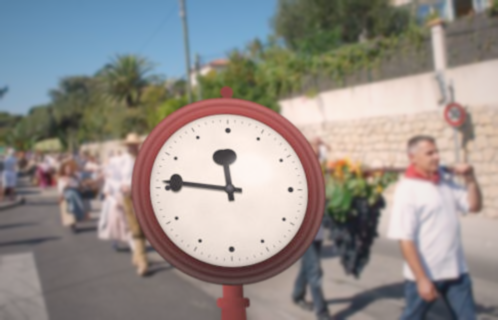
{"hour": 11, "minute": 46}
